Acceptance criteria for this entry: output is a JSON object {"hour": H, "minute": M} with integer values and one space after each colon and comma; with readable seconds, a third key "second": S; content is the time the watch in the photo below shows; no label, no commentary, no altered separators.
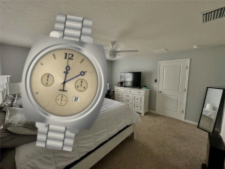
{"hour": 12, "minute": 9}
